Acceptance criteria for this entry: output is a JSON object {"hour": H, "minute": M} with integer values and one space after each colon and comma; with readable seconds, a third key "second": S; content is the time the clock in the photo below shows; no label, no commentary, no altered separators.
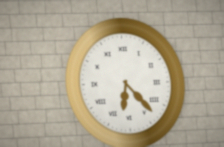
{"hour": 6, "minute": 23}
